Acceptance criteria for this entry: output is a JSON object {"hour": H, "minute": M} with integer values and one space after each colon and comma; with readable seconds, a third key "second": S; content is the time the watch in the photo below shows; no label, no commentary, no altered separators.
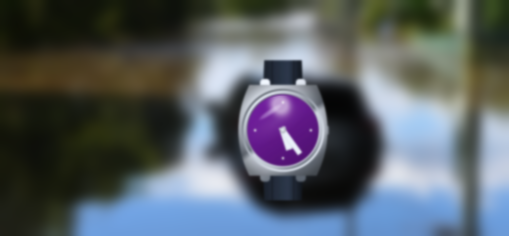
{"hour": 5, "minute": 24}
